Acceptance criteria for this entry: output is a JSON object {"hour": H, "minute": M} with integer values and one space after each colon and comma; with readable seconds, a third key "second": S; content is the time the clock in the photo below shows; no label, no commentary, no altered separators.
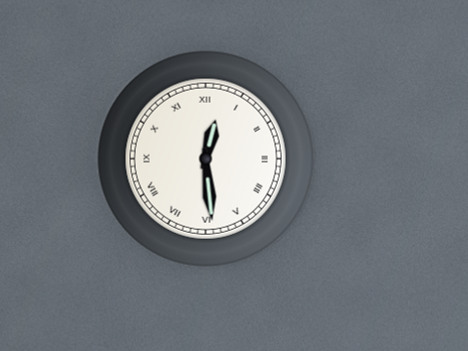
{"hour": 12, "minute": 29}
